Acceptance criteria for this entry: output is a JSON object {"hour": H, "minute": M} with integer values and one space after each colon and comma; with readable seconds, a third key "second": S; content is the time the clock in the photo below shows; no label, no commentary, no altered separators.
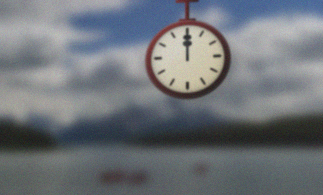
{"hour": 12, "minute": 0}
